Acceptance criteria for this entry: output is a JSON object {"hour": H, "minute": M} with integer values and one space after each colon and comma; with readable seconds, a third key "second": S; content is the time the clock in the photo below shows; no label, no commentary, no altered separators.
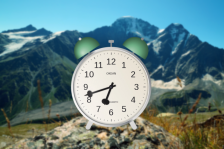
{"hour": 6, "minute": 42}
